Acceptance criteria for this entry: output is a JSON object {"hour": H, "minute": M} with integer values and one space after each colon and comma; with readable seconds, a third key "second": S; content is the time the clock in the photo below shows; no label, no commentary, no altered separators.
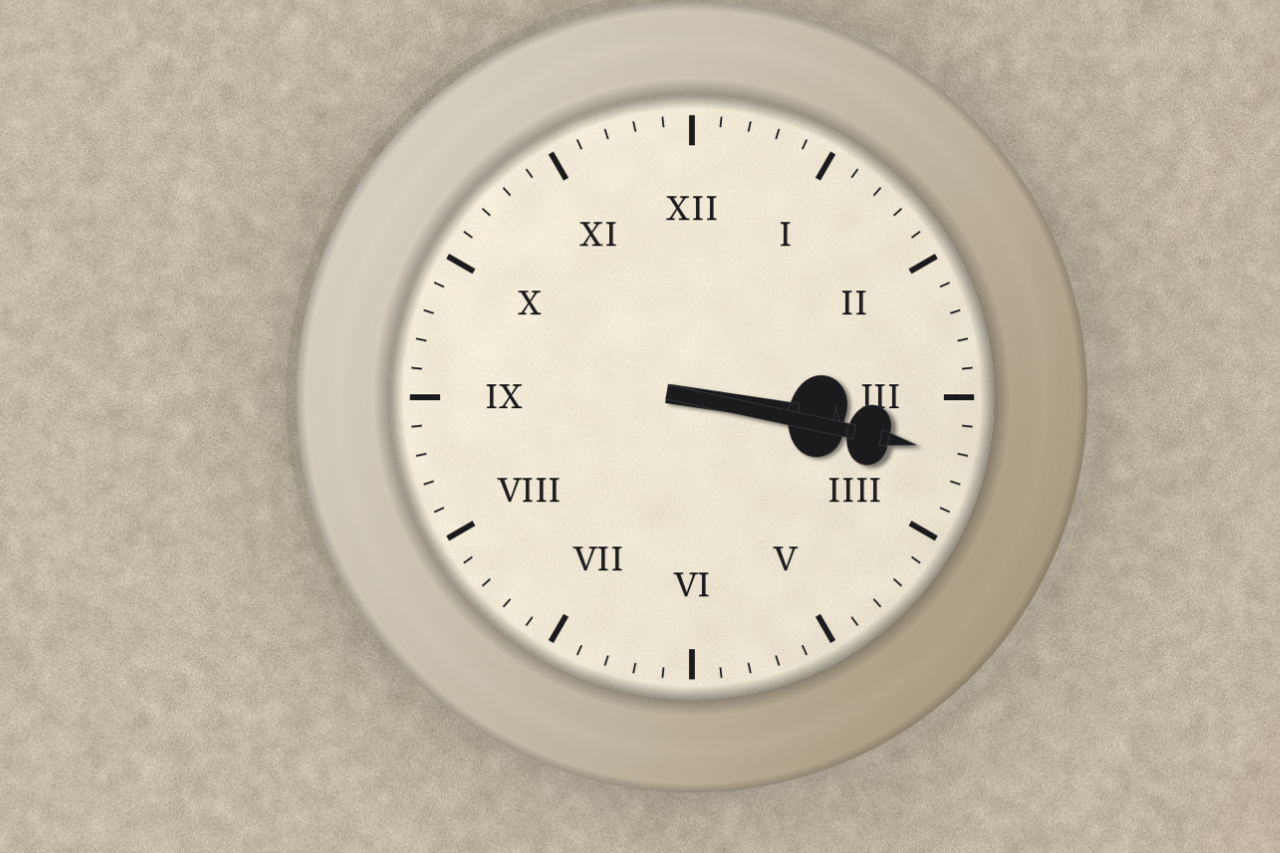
{"hour": 3, "minute": 17}
